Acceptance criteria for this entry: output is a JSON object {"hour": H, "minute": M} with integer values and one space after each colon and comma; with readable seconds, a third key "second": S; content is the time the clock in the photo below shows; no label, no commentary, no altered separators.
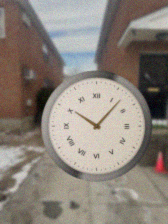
{"hour": 10, "minute": 7}
